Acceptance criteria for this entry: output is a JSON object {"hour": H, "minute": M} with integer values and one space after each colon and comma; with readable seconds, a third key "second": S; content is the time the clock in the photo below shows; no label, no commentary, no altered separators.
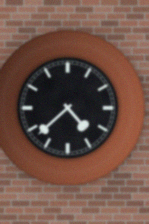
{"hour": 4, "minute": 38}
